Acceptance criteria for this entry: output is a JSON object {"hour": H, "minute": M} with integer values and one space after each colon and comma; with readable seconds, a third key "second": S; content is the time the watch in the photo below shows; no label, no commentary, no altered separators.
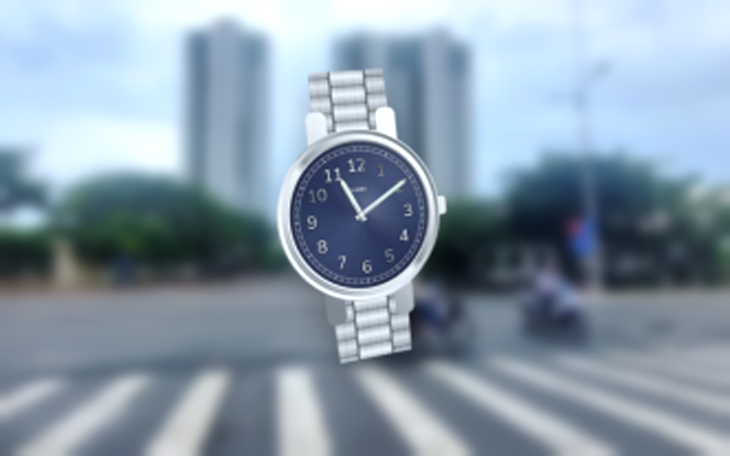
{"hour": 11, "minute": 10}
